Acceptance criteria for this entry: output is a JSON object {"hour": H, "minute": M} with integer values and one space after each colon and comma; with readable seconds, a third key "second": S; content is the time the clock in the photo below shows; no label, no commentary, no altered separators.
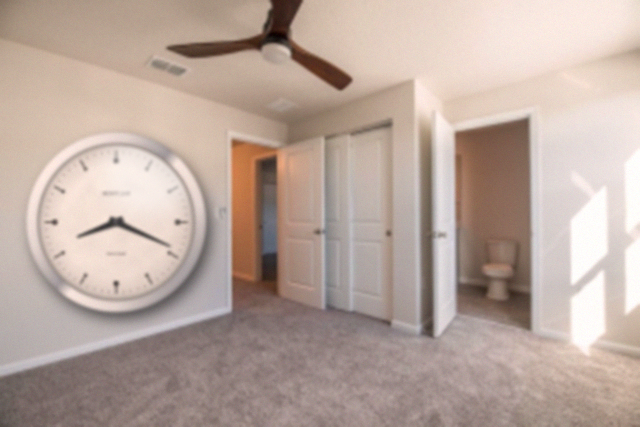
{"hour": 8, "minute": 19}
